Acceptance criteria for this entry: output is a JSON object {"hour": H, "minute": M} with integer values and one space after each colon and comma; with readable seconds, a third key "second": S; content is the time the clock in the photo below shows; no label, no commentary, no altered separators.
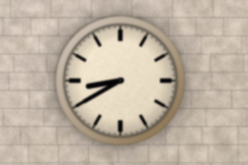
{"hour": 8, "minute": 40}
